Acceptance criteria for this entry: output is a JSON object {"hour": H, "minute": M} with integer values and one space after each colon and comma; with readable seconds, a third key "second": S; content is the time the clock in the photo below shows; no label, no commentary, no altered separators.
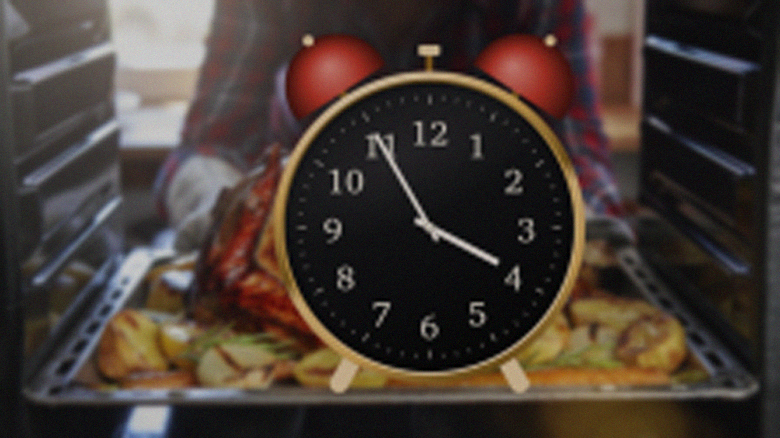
{"hour": 3, "minute": 55}
